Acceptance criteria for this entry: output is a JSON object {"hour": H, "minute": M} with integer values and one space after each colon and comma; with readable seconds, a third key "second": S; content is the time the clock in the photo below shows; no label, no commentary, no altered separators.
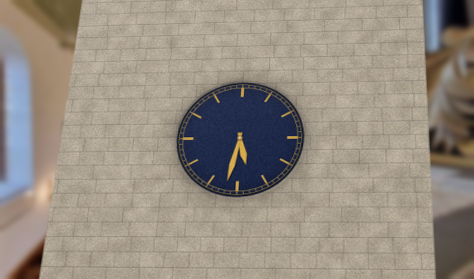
{"hour": 5, "minute": 32}
